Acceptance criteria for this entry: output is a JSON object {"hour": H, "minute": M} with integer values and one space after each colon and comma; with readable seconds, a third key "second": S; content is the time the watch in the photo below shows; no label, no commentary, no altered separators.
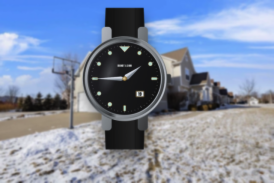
{"hour": 1, "minute": 45}
